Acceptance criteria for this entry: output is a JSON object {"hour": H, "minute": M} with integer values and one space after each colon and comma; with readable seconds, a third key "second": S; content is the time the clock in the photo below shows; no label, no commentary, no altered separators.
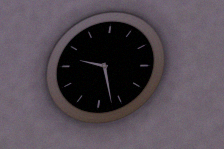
{"hour": 9, "minute": 27}
